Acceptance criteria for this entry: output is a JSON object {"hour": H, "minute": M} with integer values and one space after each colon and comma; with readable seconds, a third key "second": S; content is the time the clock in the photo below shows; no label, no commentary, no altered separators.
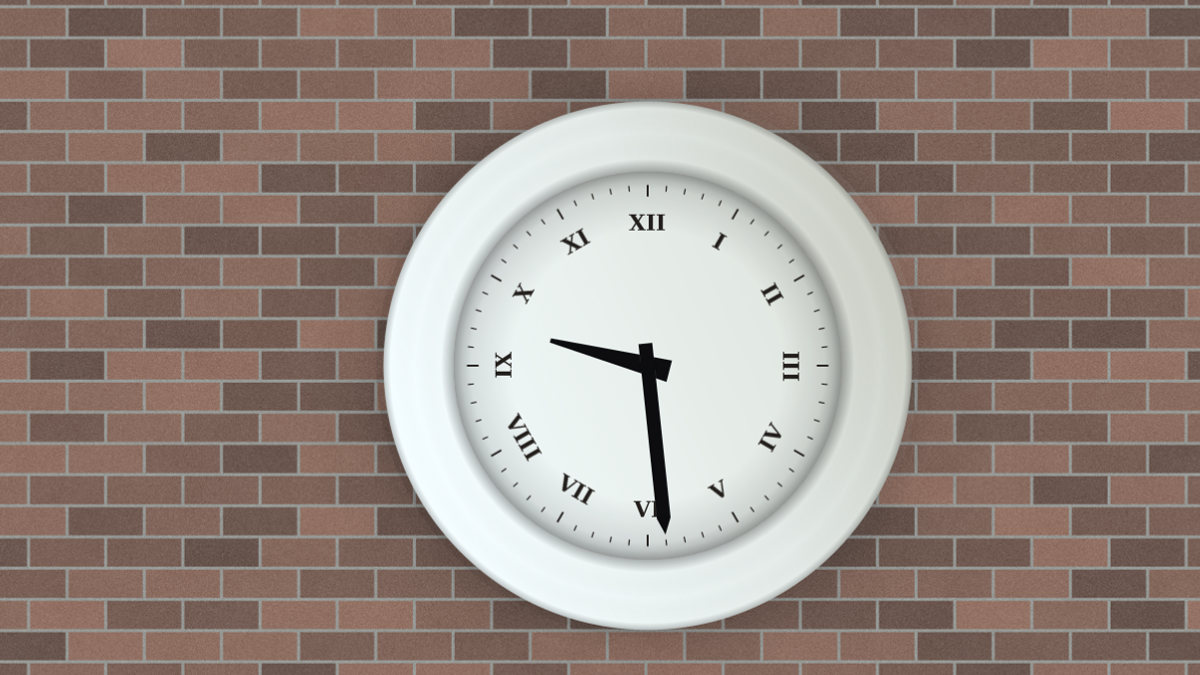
{"hour": 9, "minute": 29}
